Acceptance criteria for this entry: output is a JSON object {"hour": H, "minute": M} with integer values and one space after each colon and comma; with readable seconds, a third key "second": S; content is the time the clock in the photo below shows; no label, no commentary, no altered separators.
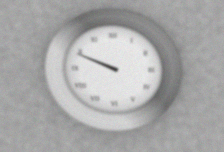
{"hour": 9, "minute": 49}
